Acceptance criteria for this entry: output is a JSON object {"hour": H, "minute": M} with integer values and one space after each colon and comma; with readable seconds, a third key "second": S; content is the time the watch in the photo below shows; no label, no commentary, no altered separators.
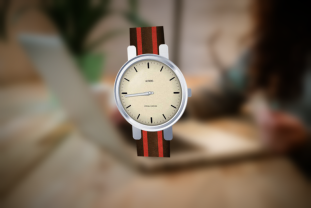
{"hour": 8, "minute": 44}
